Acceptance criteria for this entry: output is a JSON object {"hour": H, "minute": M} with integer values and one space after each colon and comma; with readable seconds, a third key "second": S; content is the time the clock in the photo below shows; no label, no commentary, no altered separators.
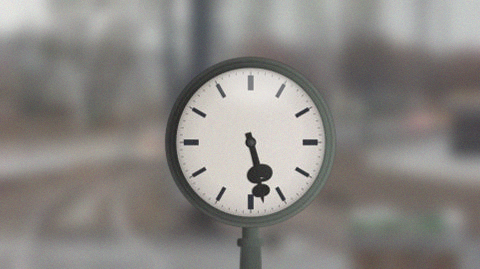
{"hour": 5, "minute": 28}
